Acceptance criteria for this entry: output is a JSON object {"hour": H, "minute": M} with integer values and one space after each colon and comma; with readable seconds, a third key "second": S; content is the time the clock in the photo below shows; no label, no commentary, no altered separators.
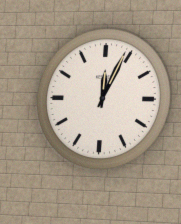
{"hour": 12, "minute": 4}
